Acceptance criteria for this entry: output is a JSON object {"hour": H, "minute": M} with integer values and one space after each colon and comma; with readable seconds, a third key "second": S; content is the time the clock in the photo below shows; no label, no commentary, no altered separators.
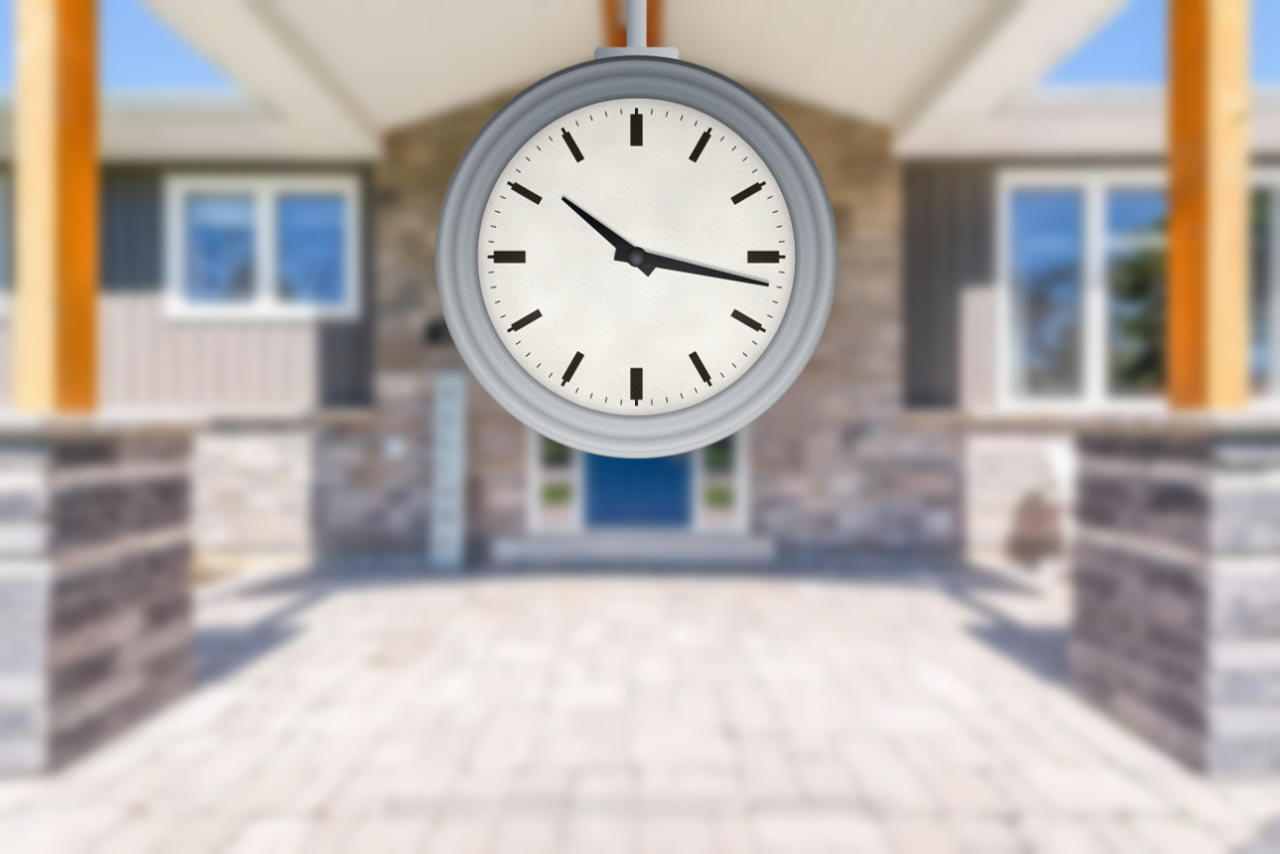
{"hour": 10, "minute": 17}
